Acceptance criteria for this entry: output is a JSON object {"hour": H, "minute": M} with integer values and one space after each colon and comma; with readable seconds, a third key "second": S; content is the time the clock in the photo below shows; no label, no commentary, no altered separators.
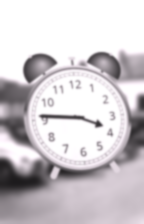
{"hour": 3, "minute": 46}
